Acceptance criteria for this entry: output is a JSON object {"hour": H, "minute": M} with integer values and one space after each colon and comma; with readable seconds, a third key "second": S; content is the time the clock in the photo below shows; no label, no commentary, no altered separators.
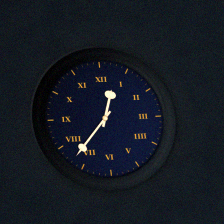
{"hour": 12, "minute": 37}
